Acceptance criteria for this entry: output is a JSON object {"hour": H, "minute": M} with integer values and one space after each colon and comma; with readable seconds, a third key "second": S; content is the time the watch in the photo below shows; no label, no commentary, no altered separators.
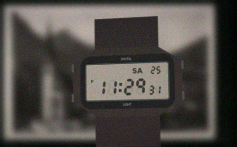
{"hour": 11, "minute": 29, "second": 31}
